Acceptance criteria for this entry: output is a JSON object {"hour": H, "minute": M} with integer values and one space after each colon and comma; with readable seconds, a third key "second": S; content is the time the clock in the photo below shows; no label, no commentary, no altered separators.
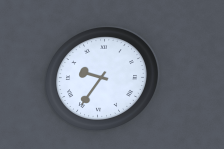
{"hour": 9, "minute": 35}
